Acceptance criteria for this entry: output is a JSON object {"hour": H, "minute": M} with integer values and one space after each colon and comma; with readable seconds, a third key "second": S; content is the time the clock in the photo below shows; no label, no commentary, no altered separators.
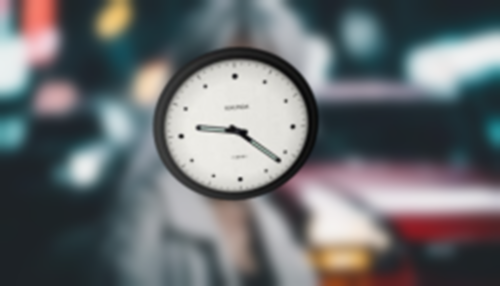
{"hour": 9, "minute": 22}
